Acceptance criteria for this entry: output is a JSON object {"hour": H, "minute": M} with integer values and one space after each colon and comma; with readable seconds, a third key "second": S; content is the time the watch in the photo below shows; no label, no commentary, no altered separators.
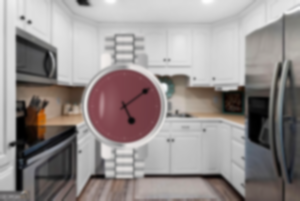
{"hour": 5, "minute": 9}
